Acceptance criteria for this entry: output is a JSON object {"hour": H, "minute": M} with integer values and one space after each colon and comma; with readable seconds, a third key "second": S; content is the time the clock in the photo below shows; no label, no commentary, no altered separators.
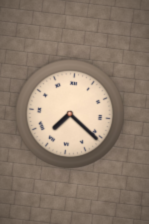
{"hour": 7, "minute": 21}
